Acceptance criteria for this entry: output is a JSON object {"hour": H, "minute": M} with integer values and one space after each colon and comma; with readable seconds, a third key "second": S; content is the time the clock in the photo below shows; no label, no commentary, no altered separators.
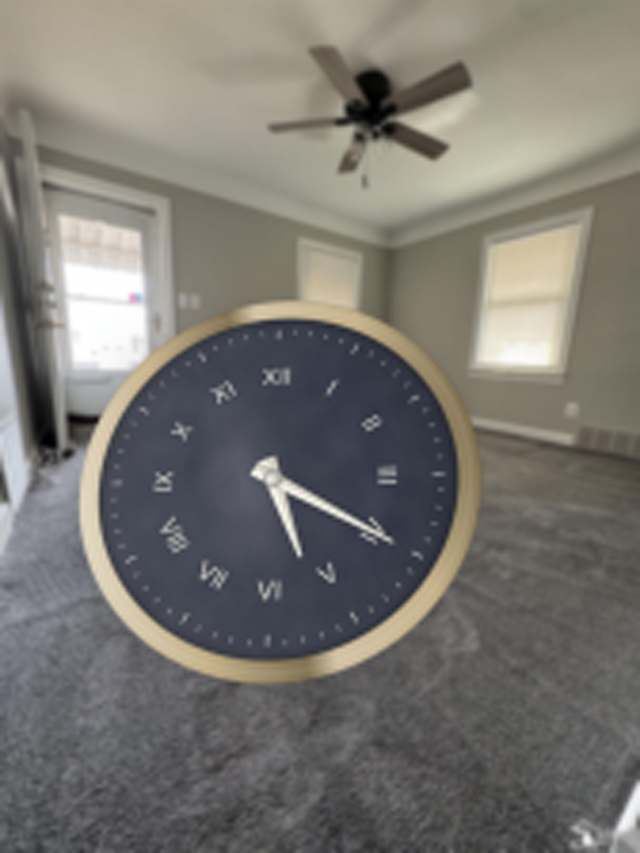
{"hour": 5, "minute": 20}
